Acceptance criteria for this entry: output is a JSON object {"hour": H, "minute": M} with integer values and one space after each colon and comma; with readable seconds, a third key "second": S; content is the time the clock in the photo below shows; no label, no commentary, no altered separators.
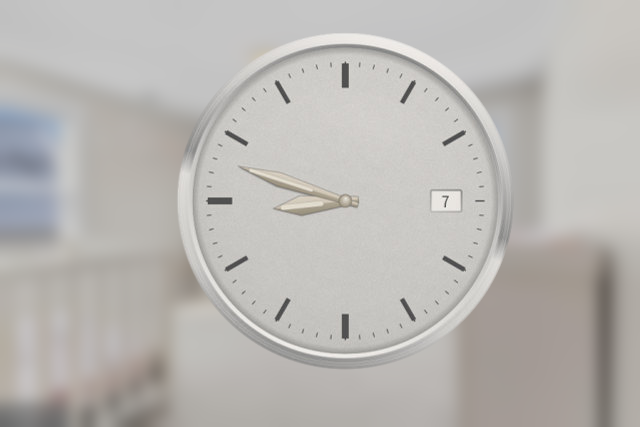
{"hour": 8, "minute": 48}
